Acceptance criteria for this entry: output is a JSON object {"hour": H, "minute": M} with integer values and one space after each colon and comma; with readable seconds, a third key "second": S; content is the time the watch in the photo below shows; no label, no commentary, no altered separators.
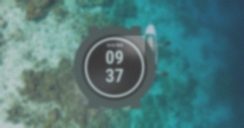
{"hour": 9, "minute": 37}
